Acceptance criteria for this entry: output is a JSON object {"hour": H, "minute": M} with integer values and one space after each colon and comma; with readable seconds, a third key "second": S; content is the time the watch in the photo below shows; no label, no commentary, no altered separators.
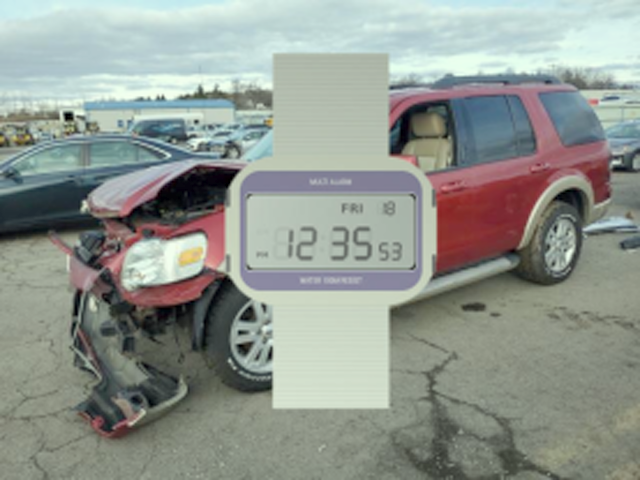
{"hour": 12, "minute": 35, "second": 53}
